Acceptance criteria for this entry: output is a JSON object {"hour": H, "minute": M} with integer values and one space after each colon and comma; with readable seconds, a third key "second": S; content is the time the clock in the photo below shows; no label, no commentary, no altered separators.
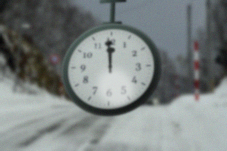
{"hour": 11, "minute": 59}
